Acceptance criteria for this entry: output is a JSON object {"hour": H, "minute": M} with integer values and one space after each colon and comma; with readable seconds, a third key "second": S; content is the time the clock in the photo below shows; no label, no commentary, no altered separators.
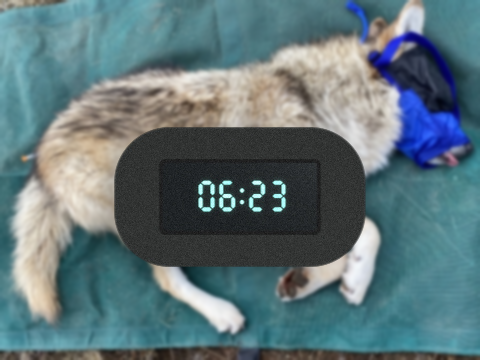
{"hour": 6, "minute": 23}
